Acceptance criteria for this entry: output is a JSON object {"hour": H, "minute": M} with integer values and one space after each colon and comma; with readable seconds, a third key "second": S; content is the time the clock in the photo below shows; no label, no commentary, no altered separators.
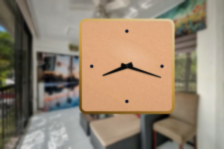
{"hour": 8, "minute": 18}
